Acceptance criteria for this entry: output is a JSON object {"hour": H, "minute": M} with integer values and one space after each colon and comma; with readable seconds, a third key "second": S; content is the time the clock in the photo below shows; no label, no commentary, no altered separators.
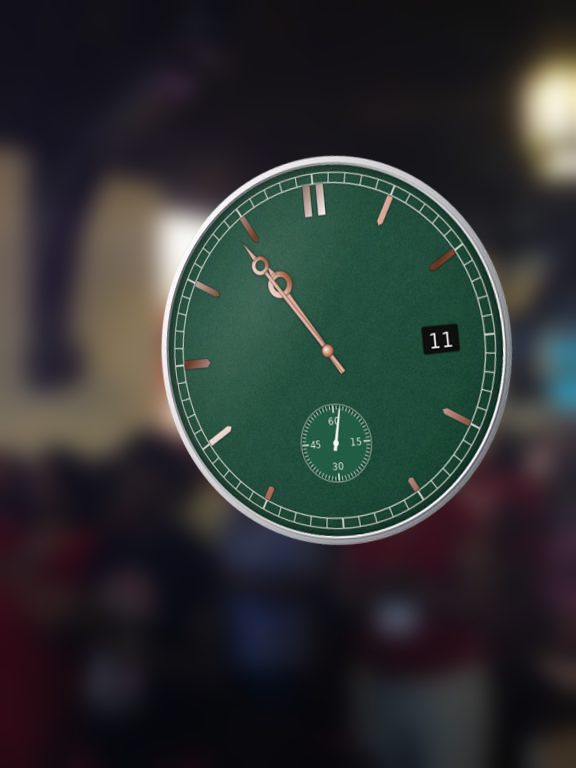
{"hour": 10, "minute": 54, "second": 2}
